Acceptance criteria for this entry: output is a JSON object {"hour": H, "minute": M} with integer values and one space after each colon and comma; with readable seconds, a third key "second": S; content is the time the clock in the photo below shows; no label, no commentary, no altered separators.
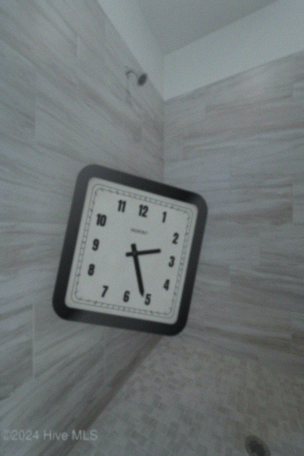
{"hour": 2, "minute": 26}
